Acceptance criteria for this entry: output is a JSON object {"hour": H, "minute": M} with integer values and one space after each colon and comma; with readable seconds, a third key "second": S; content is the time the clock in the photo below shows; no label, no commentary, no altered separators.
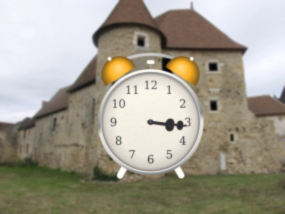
{"hour": 3, "minute": 16}
